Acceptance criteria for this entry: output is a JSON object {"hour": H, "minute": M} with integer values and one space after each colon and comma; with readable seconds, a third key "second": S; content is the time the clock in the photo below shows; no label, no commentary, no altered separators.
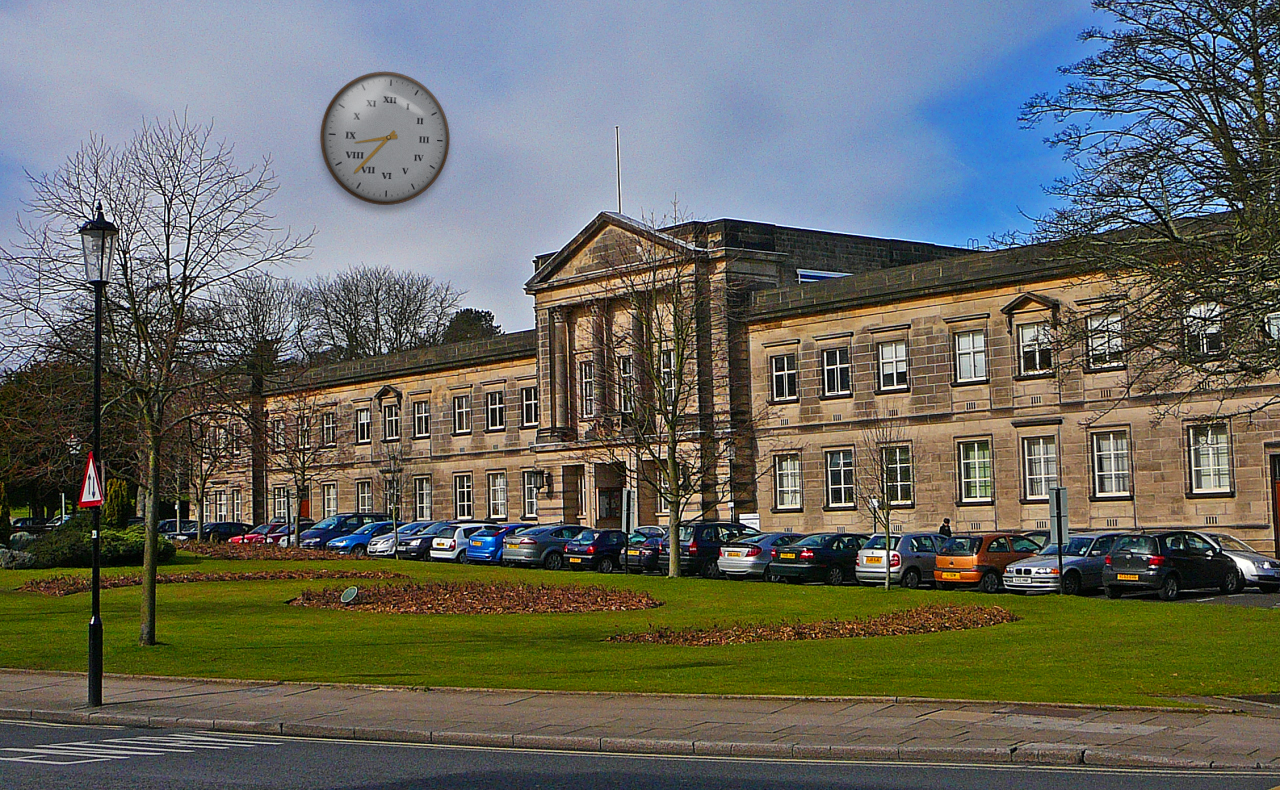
{"hour": 8, "minute": 37}
